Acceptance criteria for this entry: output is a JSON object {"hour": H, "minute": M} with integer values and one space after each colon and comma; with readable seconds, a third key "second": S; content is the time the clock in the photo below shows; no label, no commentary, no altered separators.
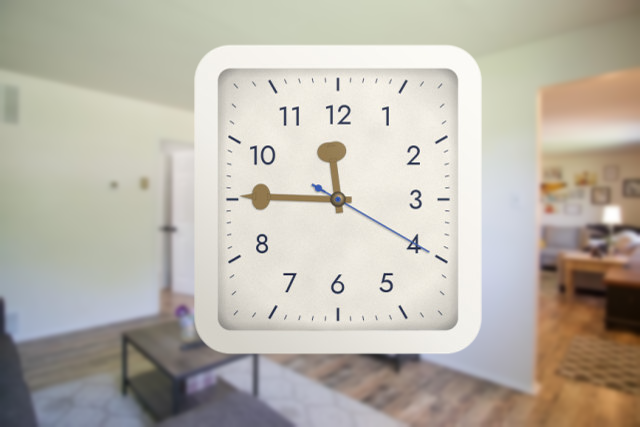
{"hour": 11, "minute": 45, "second": 20}
